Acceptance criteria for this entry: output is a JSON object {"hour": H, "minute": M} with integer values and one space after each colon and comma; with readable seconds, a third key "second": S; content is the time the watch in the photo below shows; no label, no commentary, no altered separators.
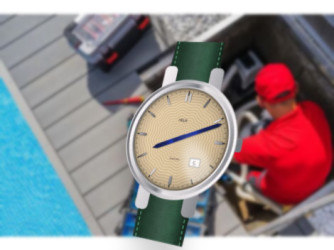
{"hour": 8, "minute": 11}
